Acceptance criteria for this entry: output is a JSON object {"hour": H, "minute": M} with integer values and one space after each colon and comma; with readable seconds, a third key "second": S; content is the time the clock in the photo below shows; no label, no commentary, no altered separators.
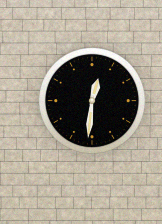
{"hour": 12, "minute": 31}
